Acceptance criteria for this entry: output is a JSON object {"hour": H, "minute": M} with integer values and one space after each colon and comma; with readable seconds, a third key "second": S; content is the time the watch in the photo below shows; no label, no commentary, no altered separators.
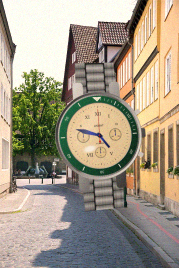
{"hour": 4, "minute": 48}
